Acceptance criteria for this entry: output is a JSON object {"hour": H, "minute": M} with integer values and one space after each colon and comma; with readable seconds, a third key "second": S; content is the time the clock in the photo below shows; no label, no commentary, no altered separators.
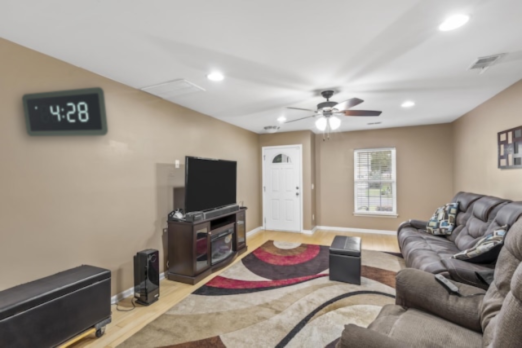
{"hour": 4, "minute": 28}
